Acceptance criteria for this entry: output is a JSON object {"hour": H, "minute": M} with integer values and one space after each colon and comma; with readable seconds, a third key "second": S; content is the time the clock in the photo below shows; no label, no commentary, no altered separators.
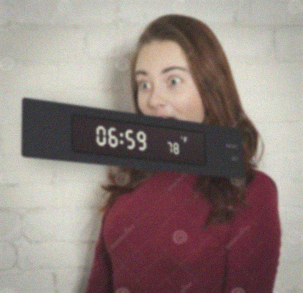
{"hour": 6, "minute": 59}
